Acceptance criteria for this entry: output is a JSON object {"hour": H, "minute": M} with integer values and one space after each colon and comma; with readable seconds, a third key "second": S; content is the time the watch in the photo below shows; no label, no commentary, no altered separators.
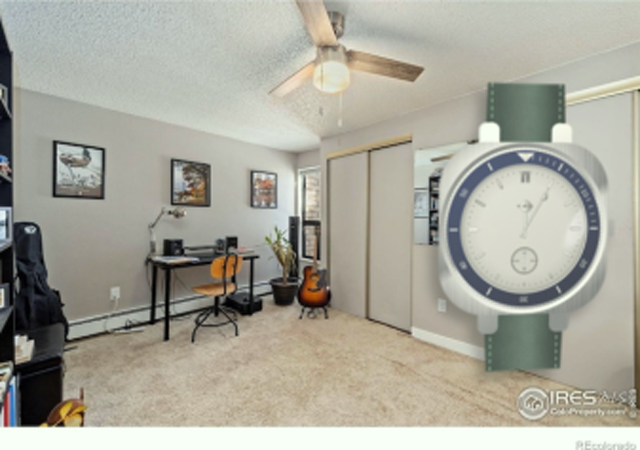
{"hour": 12, "minute": 5}
